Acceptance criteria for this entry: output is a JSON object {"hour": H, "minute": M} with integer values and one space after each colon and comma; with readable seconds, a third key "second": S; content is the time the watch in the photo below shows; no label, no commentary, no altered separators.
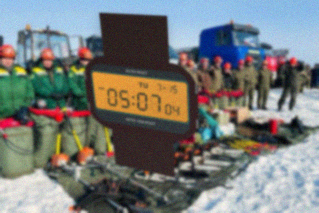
{"hour": 5, "minute": 7}
